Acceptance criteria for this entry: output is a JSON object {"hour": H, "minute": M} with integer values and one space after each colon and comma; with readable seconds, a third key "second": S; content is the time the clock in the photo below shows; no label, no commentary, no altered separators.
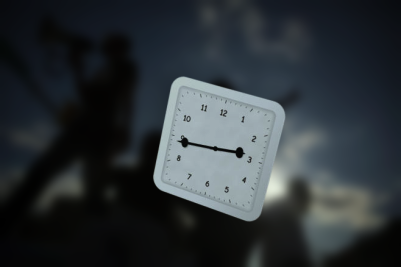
{"hour": 2, "minute": 44}
